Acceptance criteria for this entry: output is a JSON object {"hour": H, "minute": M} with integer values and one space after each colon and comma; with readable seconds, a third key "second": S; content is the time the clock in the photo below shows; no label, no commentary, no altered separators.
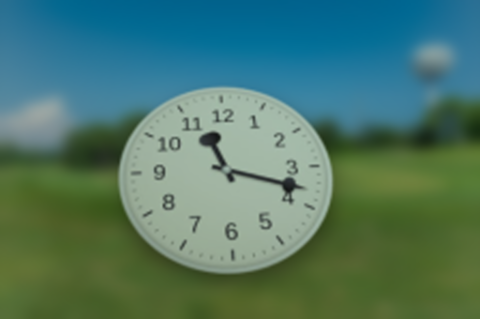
{"hour": 11, "minute": 18}
